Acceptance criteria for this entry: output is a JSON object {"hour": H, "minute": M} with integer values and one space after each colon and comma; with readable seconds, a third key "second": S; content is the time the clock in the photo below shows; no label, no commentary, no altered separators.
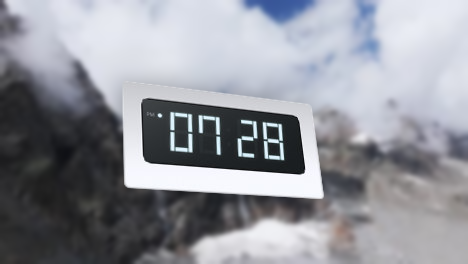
{"hour": 7, "minute": 28}
